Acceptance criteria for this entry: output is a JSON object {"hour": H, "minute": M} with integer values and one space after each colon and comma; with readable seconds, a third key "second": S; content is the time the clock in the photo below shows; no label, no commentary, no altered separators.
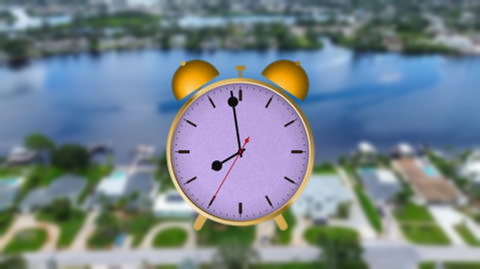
{"hour": 7, "minute": 58, "second": 35}
